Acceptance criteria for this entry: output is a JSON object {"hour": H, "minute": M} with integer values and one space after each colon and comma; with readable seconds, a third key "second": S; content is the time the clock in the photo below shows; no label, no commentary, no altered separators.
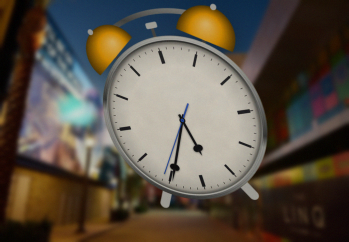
{"hour": 5, "minute": 34, "second": 36}
